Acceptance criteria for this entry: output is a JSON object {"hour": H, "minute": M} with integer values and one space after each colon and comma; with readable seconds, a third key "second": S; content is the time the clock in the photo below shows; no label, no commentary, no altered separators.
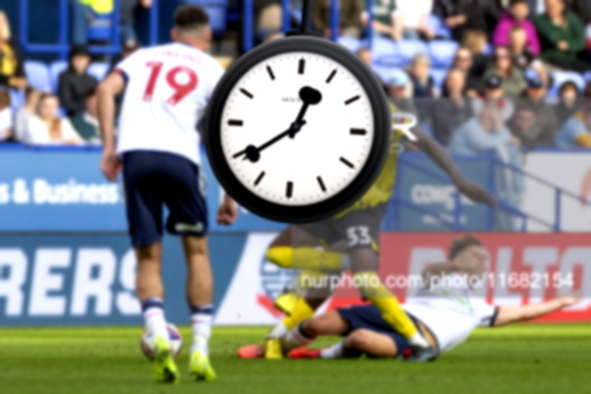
{"hour": 12, "minute": 39}
